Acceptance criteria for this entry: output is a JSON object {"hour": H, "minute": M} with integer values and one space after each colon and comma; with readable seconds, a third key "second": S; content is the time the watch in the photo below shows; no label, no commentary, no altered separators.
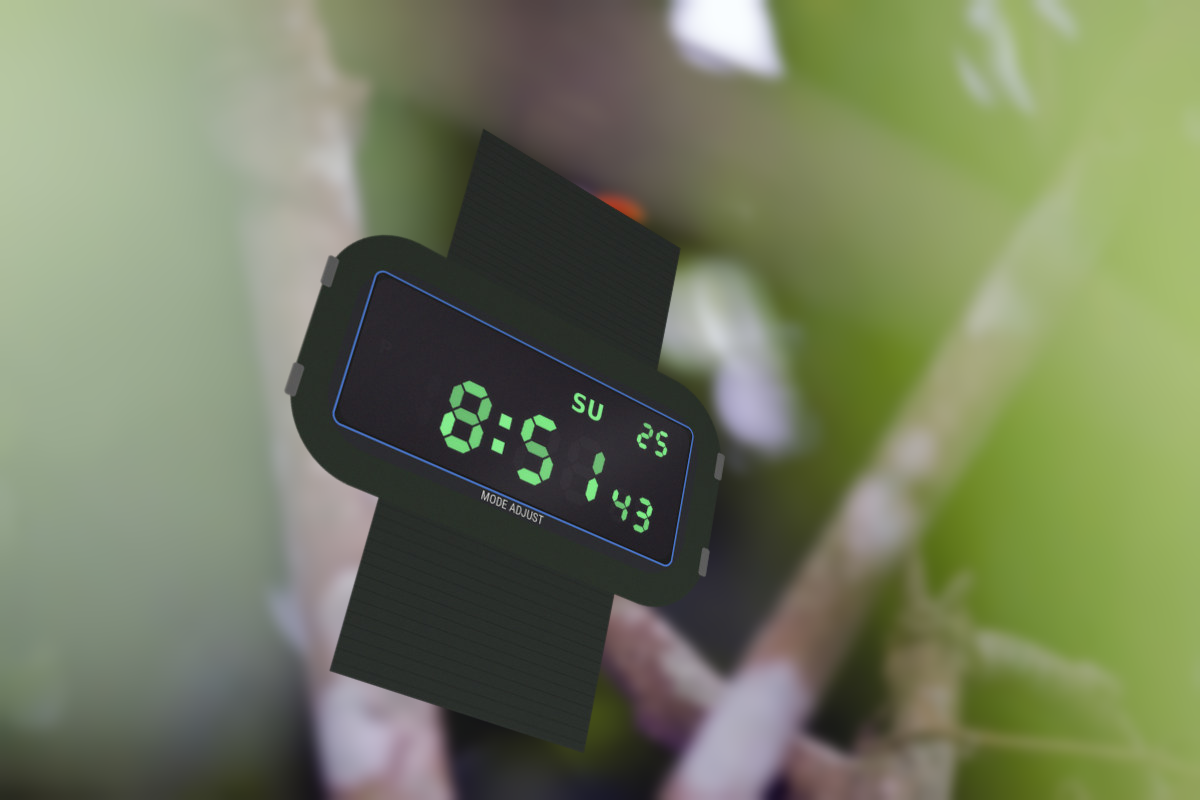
{"hour": 8, "minute": 51, "second": 43}
